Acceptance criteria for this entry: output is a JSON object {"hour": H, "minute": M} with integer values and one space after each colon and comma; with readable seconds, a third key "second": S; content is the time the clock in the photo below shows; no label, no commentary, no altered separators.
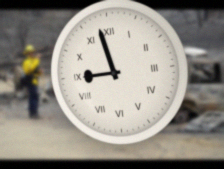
{"hour": 8, "minute": 58}
